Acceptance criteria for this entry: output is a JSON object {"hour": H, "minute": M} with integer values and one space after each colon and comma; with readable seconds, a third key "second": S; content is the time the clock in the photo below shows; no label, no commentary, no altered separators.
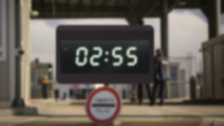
{"hour": 2, "minute": 55}
